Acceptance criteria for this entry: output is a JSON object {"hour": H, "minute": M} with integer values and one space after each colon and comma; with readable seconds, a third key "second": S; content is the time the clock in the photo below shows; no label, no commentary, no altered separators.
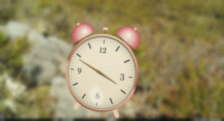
{"hour": 3, "minute": 49}
